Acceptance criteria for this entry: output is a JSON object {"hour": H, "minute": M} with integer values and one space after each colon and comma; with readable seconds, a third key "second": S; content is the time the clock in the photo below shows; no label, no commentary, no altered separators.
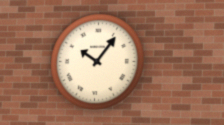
{"hour": 10, "minute": 6}
